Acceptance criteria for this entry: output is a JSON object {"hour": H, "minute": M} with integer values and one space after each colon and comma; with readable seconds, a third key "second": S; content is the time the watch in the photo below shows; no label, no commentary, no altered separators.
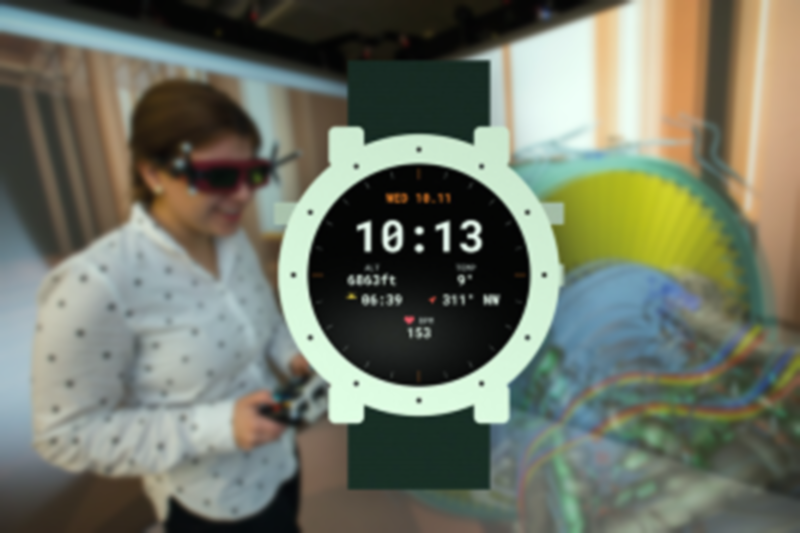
{"hour": 10, "minute": 13}
